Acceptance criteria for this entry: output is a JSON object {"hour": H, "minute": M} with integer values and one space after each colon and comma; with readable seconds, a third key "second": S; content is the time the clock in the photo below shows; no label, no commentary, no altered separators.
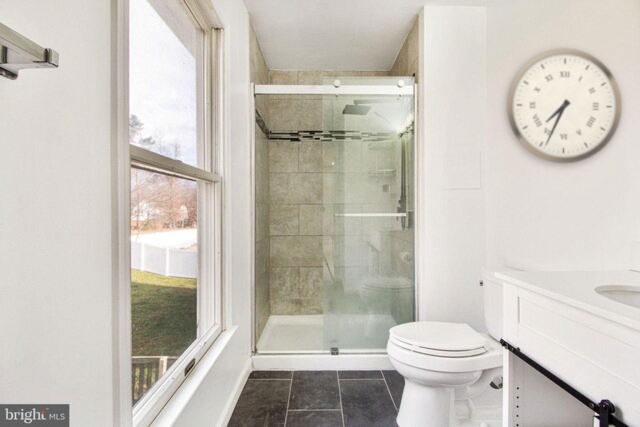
{"hour": 7, "minute": 34}
